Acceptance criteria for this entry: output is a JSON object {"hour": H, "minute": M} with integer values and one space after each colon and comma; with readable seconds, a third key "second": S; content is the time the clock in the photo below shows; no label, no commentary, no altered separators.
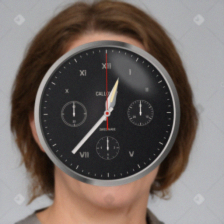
{"hour": 12, "minute": 37}
